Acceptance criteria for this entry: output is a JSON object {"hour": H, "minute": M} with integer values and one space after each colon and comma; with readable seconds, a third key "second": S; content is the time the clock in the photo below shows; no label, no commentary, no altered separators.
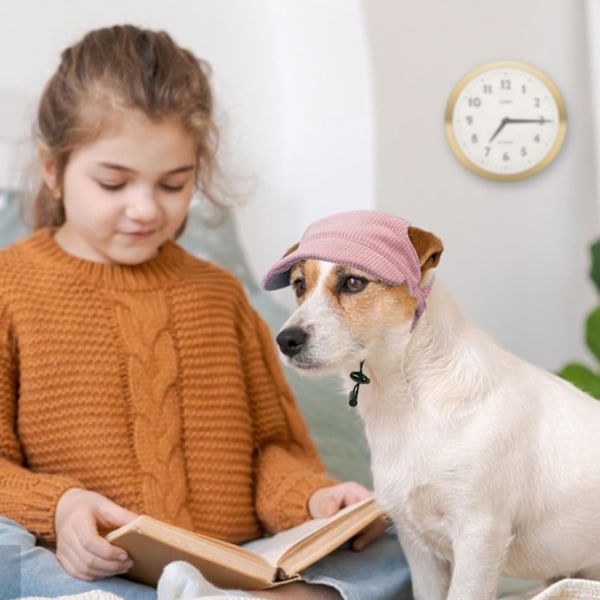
{"hour": 7, "minute": 15}
